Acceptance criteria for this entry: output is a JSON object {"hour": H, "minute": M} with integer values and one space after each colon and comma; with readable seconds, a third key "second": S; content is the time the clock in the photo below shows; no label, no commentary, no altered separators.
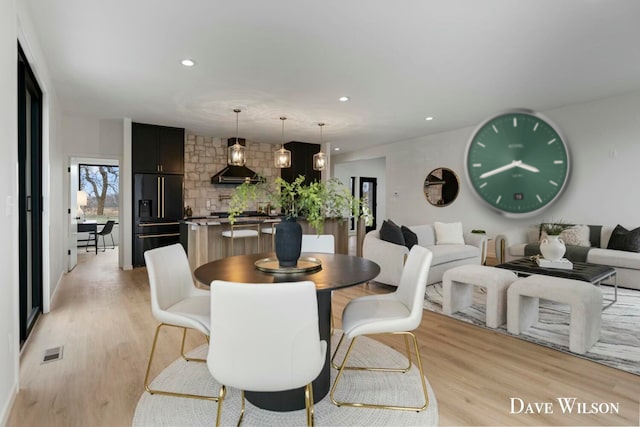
{"hour": 3, "minute": 42}
